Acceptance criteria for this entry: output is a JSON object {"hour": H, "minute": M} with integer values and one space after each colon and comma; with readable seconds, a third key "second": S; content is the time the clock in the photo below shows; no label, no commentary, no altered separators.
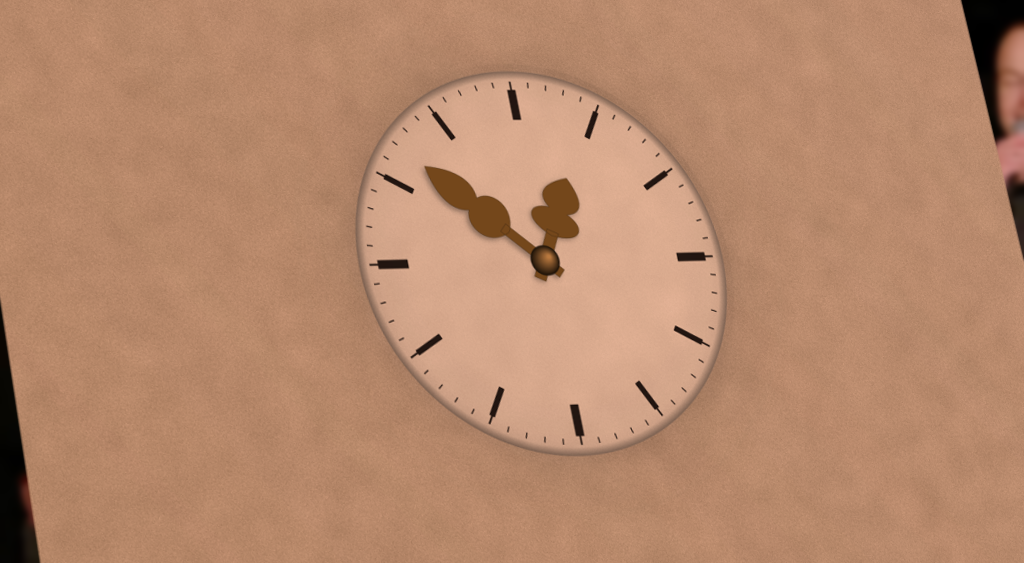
{"hour": 12, "minute": 52}
